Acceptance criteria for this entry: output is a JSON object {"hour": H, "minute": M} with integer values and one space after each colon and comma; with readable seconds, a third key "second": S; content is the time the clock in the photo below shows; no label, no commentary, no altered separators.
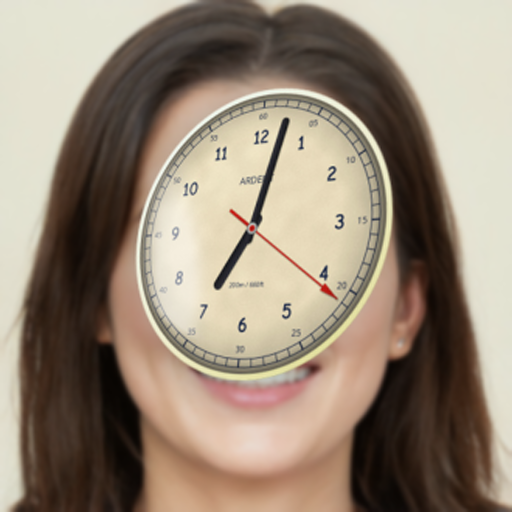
{"hour": 7, "minute": 2, "second": 21}
